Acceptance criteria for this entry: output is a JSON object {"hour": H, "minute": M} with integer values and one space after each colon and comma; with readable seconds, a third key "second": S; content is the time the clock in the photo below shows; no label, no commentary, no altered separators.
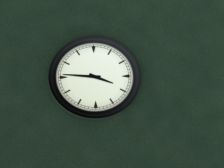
{"hour": 3, "minute": 46}
